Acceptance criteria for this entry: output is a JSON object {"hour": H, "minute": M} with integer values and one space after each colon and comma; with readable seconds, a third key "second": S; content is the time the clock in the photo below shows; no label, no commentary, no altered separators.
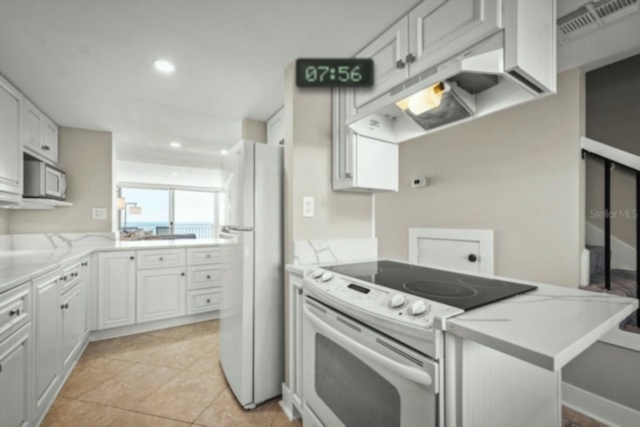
{"hour": 7, "minute": 56}
